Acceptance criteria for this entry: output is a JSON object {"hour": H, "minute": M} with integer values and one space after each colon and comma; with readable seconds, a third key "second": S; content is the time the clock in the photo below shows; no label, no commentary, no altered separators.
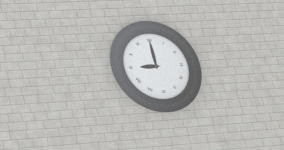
{"hour": 9, "minute": 0}
